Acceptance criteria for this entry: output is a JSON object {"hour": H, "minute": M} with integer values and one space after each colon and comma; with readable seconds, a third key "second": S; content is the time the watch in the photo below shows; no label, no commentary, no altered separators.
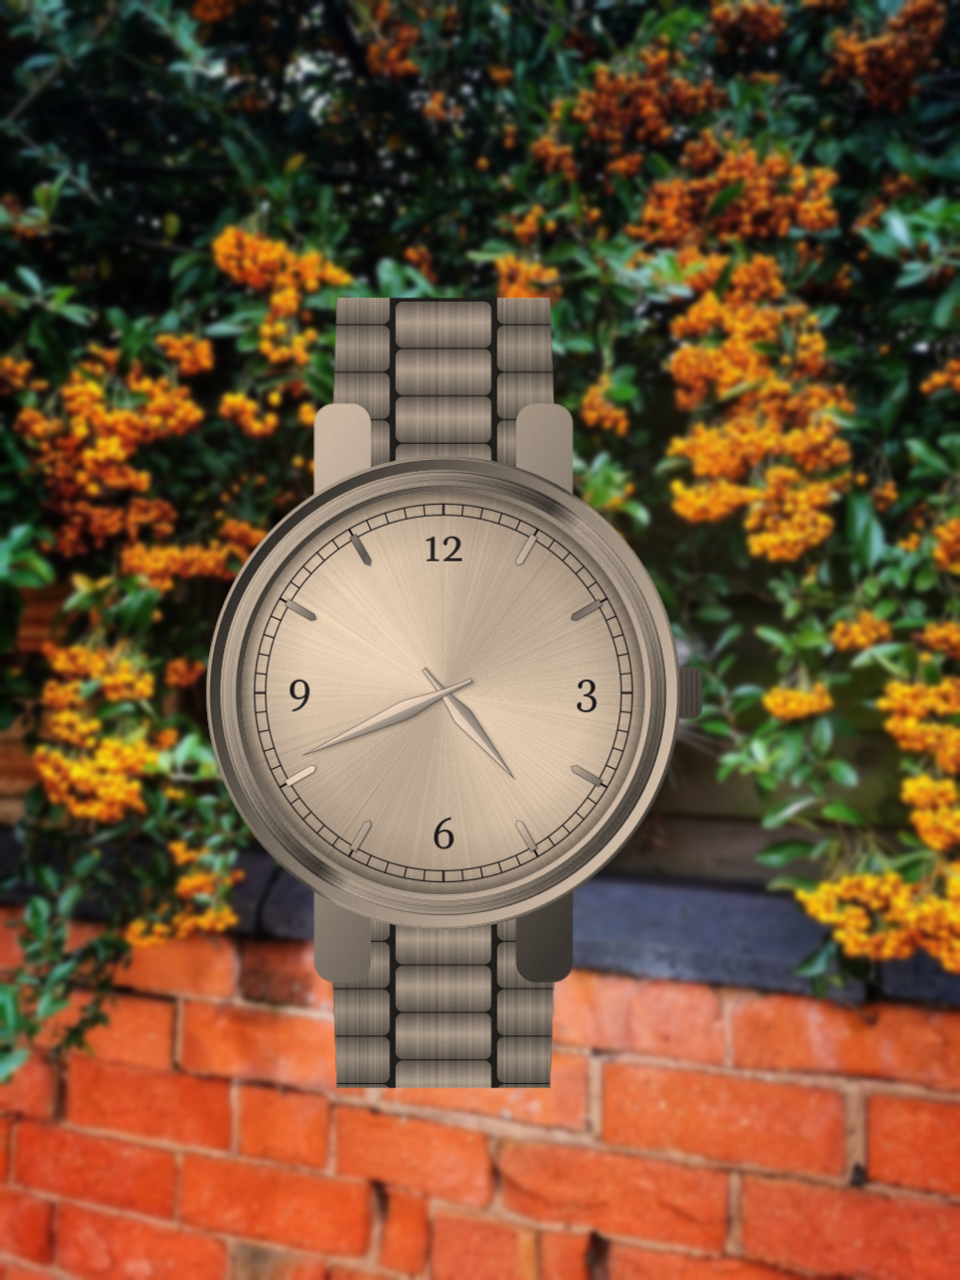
{"hour": 4, "minute": 41}
